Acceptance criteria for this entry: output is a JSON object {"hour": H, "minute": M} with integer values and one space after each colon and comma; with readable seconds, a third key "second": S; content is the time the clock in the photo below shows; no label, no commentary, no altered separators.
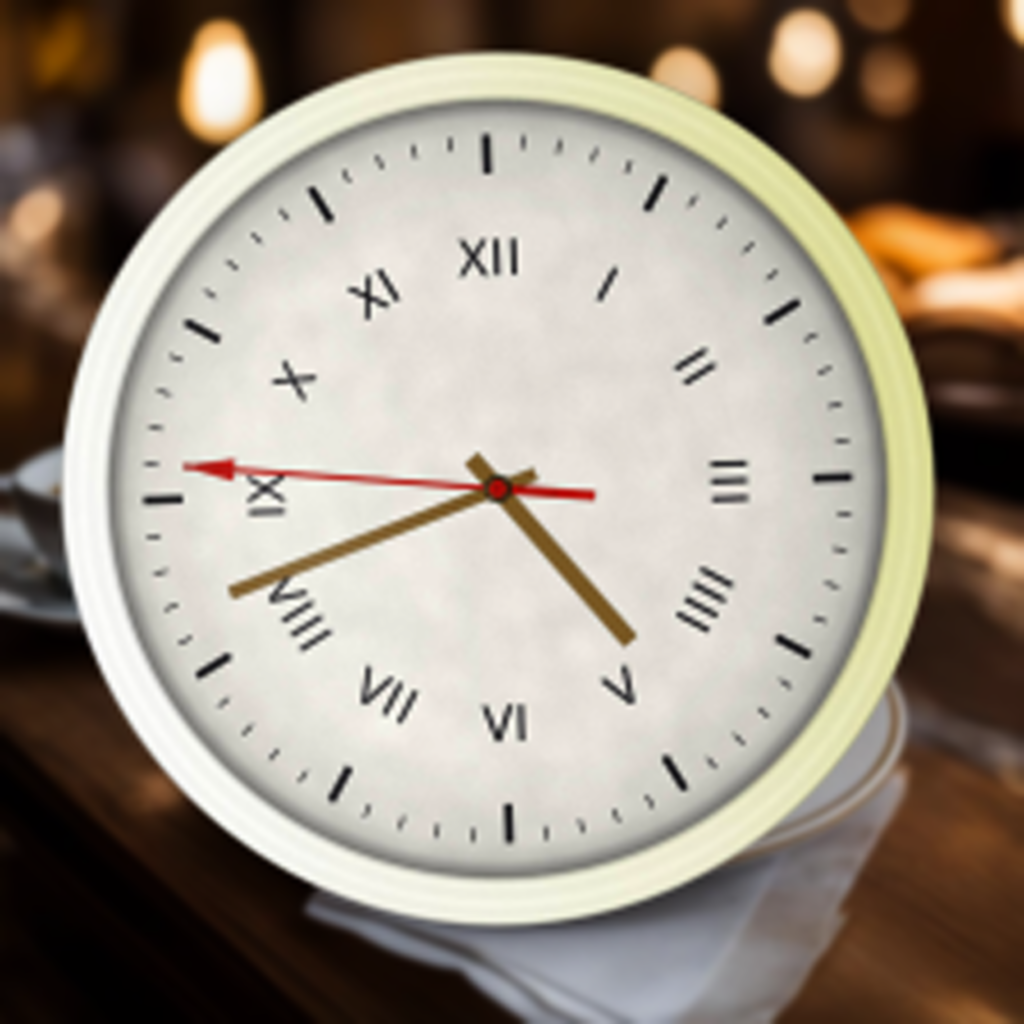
{"hour": 4, "minute": 41, "second": 46}
